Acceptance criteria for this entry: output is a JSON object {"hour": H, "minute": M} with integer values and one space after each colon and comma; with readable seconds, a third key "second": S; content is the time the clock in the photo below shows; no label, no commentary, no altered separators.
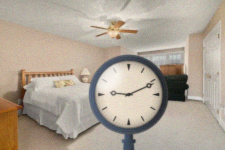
{"hour": 9, "minute": 11}
